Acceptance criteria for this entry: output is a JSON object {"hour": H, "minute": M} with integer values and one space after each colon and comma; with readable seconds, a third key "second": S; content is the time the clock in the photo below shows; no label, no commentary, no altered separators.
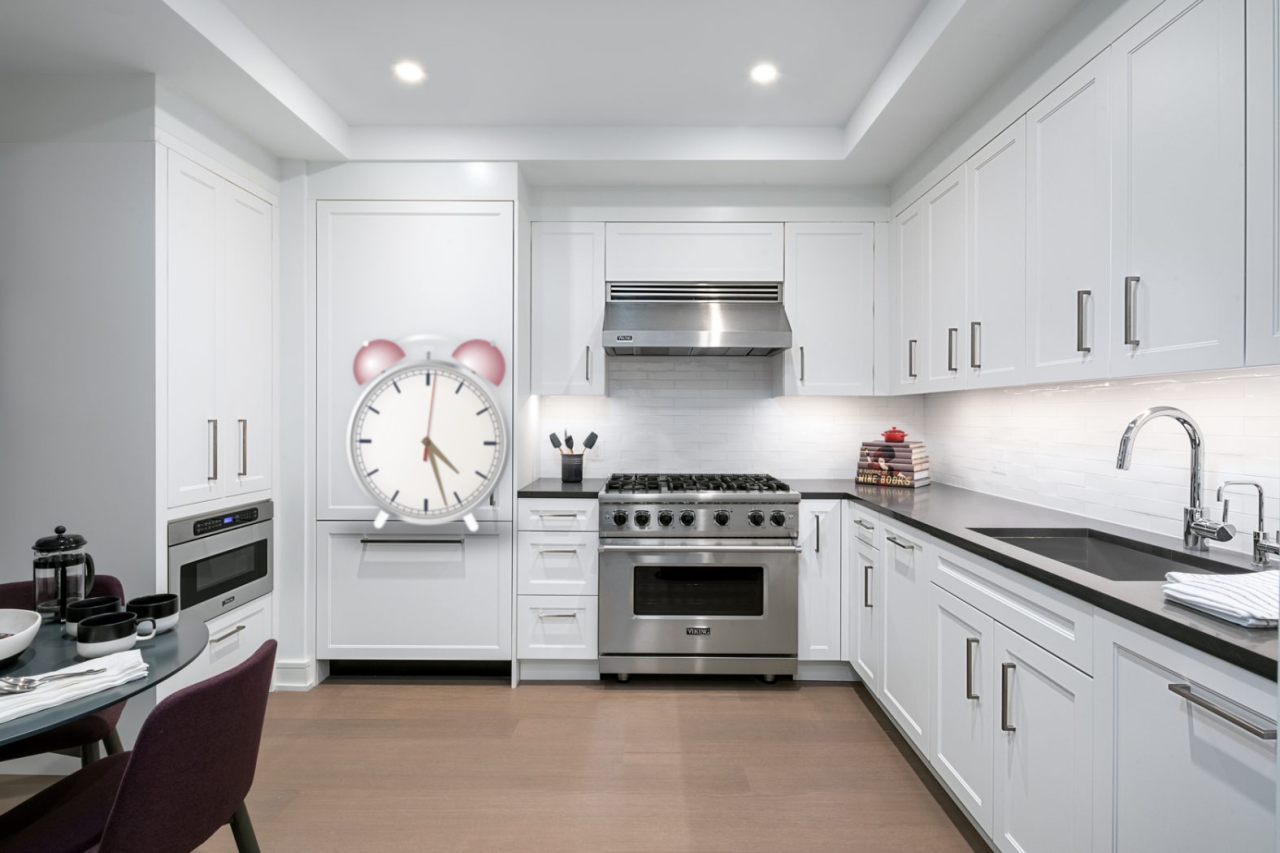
{"hour": 4, "minute": 27, "second": 1}
